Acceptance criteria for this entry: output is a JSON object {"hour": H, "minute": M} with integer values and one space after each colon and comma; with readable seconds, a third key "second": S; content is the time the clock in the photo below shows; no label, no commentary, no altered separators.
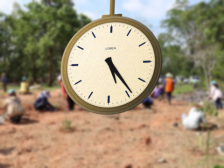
{"hour": 5, "minute": 24}
